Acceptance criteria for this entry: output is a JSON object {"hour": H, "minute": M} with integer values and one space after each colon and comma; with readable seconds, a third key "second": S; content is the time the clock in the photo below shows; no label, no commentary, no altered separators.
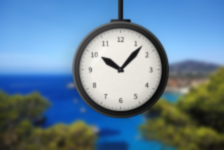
{"hour": 10, "minute": 7}
